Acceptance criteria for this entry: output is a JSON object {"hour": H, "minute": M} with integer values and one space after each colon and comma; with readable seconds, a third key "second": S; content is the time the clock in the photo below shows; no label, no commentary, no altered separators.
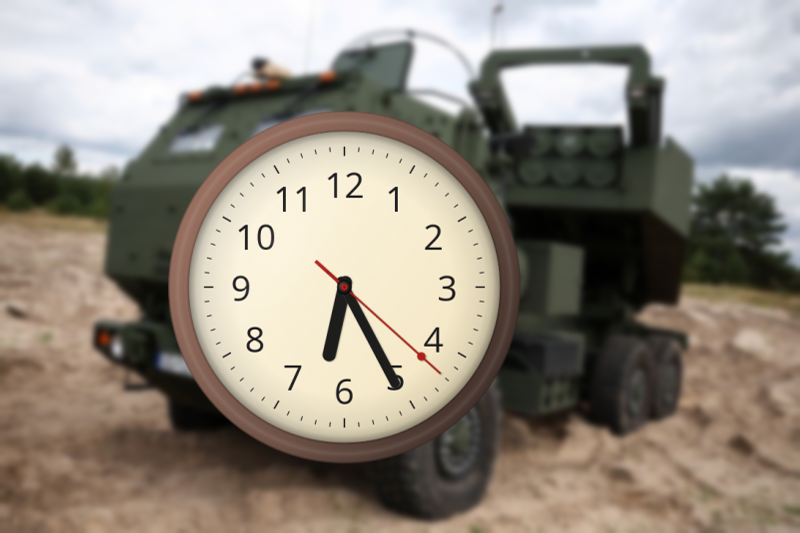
{"hour": 6, "minute": 25, "second": 22}
